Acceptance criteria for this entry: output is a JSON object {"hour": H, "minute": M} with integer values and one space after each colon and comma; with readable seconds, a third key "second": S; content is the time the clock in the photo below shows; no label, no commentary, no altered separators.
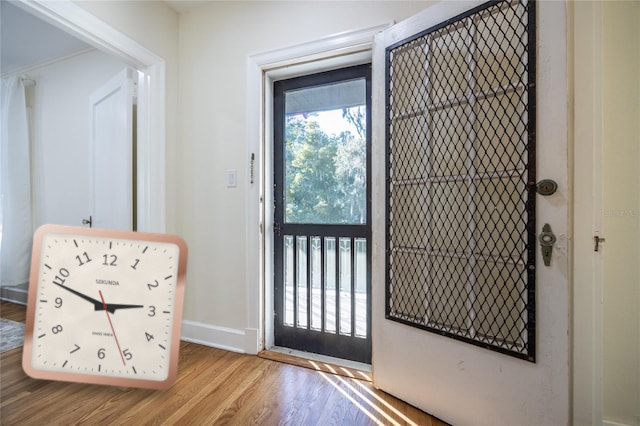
{"hour": 2, "minute": 48, "second": 26}
